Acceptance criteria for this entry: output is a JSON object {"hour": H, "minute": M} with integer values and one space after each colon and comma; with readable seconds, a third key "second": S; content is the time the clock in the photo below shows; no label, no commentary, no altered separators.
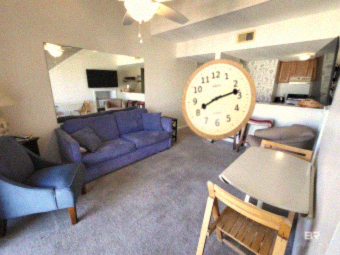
{"hour": 8, "minute": 13}
